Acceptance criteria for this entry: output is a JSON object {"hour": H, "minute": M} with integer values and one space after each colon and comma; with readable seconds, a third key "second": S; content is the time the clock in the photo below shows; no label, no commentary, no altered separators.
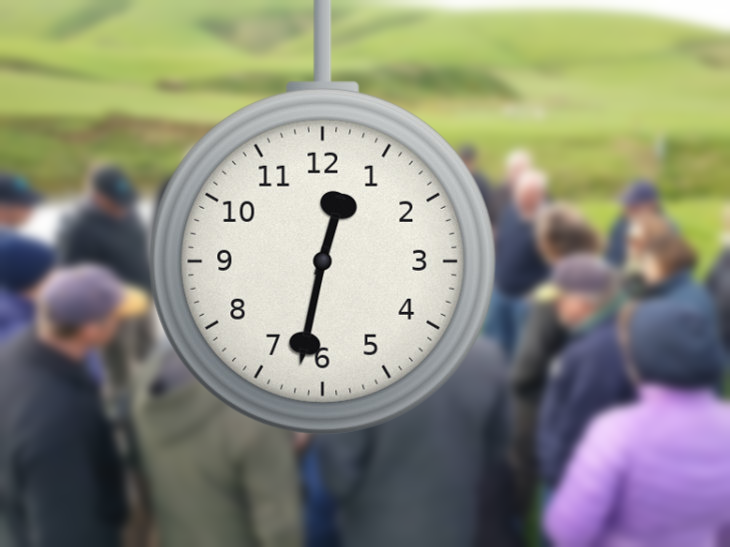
{"hour": 12, "minute": 32}
